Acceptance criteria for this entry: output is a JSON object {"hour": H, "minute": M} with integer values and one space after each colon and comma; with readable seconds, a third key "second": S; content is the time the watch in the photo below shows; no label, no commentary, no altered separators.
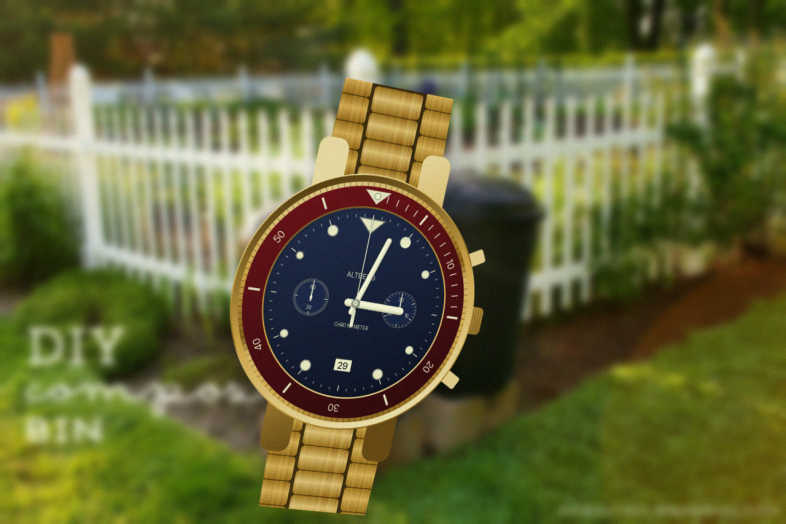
{"hour": 3, "minute": 3}
